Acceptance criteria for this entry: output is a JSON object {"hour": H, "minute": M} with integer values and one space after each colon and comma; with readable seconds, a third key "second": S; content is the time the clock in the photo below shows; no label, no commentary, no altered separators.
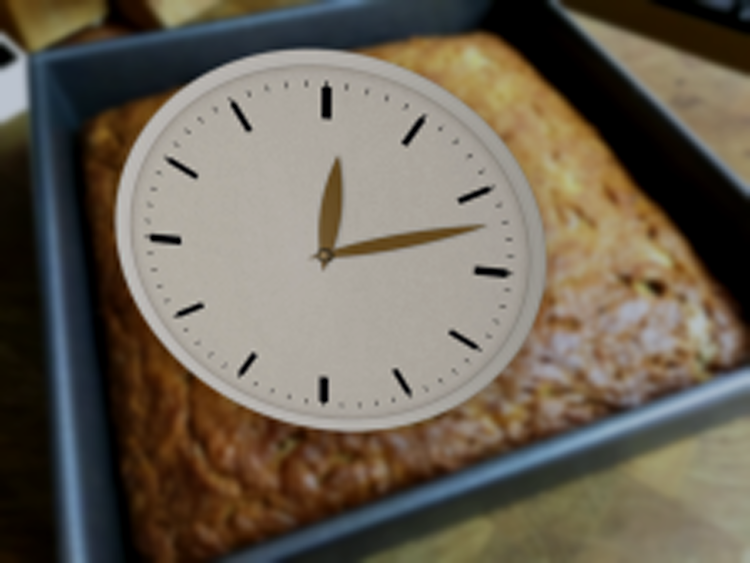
{"hour": 12, "minute": 12}
